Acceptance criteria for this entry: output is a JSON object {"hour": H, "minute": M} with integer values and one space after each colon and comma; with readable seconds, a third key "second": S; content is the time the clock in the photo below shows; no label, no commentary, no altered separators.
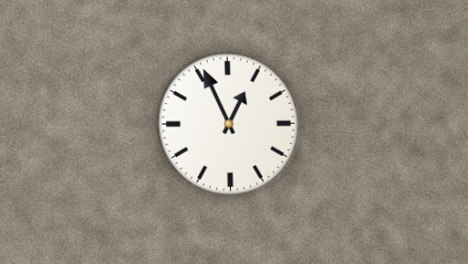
{"hour": 12, "minute": 56}
